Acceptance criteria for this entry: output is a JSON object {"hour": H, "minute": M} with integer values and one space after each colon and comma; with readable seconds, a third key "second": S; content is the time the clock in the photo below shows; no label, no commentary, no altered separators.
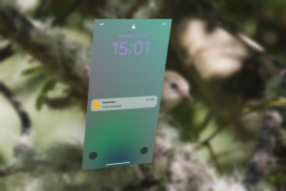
{"hour": 15, "minute": 1}
